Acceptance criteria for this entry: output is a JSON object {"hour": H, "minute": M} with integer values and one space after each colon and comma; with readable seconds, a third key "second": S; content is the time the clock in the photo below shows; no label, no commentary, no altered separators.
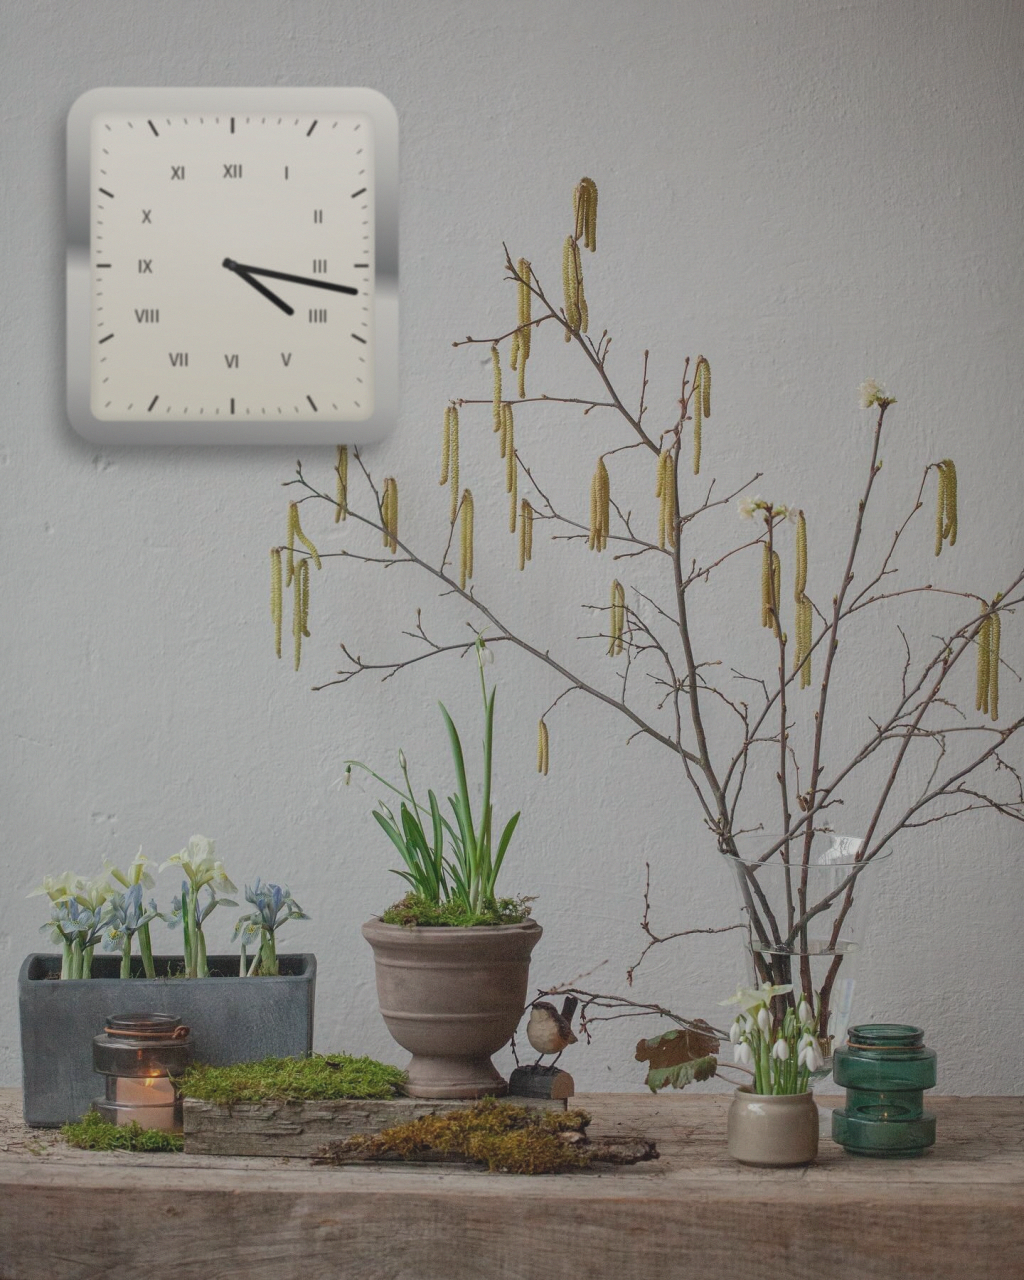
{"hour": 4, "minute": 17}
